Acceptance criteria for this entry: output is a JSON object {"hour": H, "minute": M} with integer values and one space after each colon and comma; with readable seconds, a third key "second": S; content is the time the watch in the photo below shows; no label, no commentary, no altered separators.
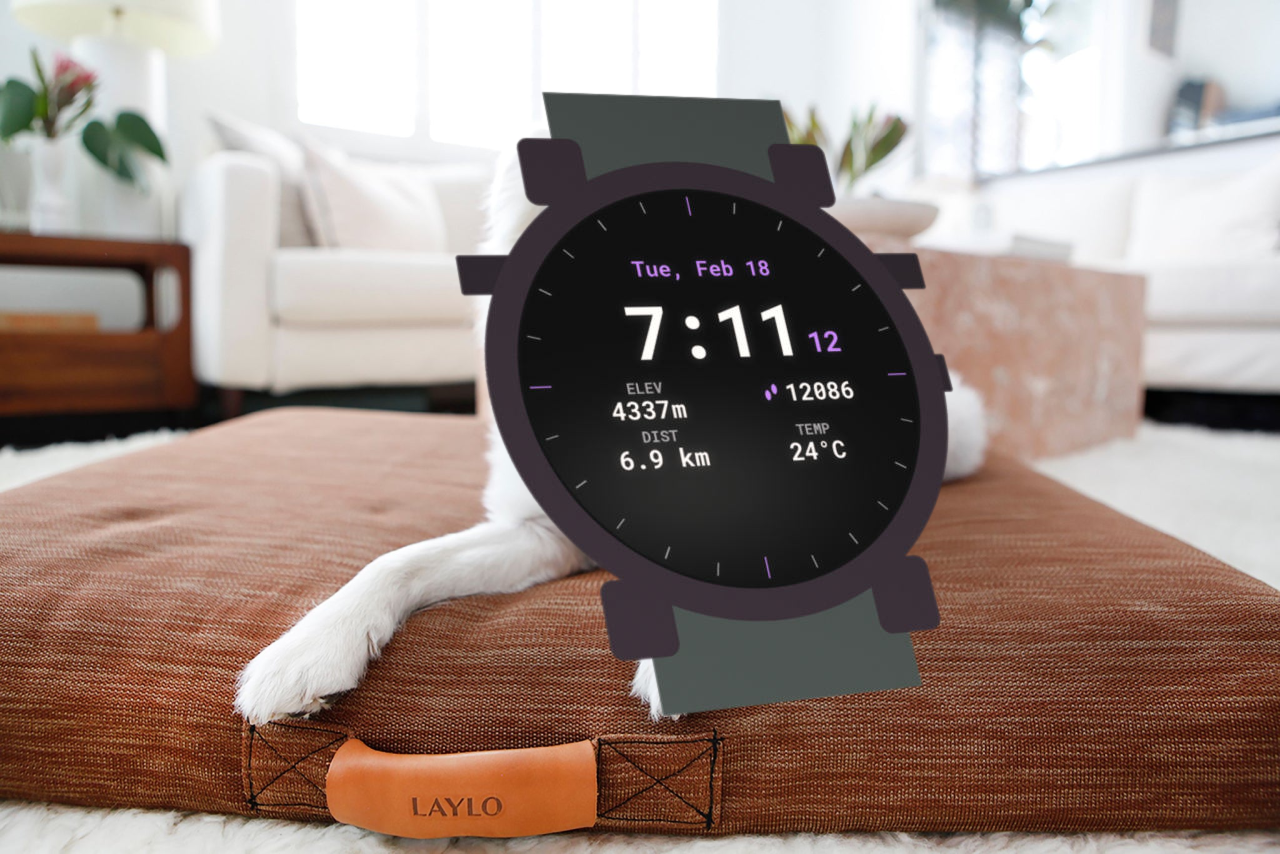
{"hour": 7, "minute": 11, "second": 12}
